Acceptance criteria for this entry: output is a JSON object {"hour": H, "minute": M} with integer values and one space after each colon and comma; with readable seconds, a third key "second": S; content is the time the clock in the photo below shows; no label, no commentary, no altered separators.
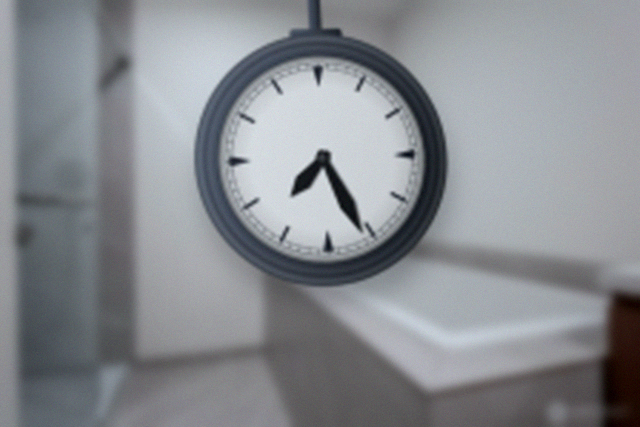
{"hour": 7, "minute": 26}
